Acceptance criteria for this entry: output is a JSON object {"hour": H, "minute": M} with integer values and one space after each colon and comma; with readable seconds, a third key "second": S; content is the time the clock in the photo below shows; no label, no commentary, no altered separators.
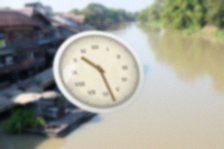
{"hour": 10, "minute": 28}
